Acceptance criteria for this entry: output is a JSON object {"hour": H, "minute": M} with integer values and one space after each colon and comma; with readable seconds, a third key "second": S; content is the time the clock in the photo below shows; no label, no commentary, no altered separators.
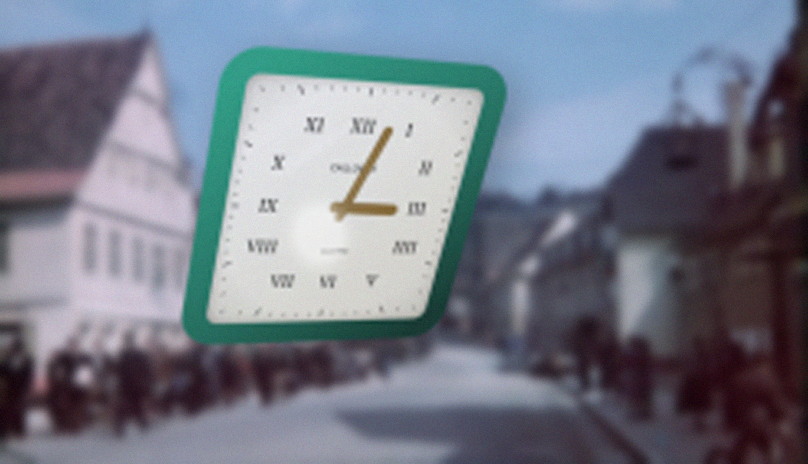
{"hour": 3, "minute": 3}
